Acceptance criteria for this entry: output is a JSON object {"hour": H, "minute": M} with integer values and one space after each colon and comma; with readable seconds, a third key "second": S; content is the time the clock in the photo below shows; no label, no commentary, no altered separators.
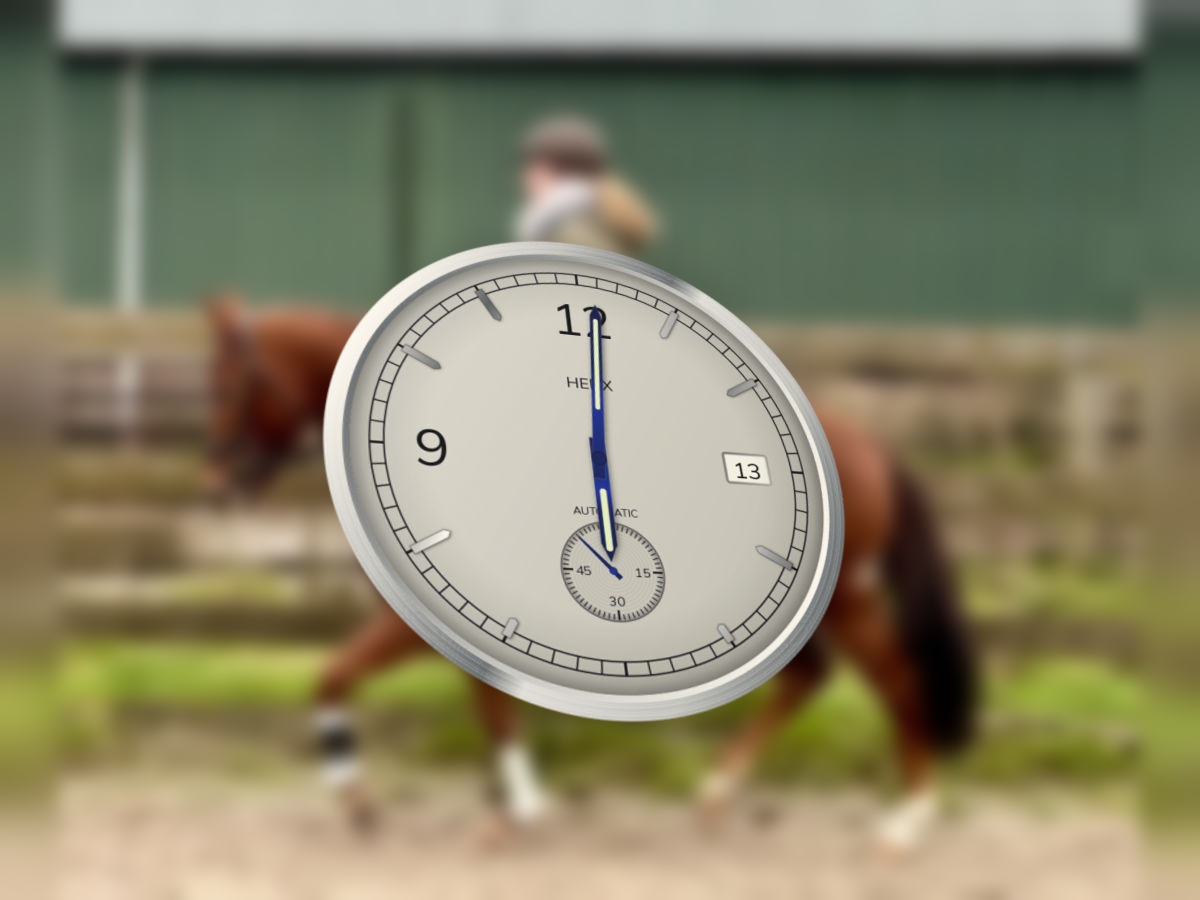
{"hour": 6, "minute": 0, "second": 53}
